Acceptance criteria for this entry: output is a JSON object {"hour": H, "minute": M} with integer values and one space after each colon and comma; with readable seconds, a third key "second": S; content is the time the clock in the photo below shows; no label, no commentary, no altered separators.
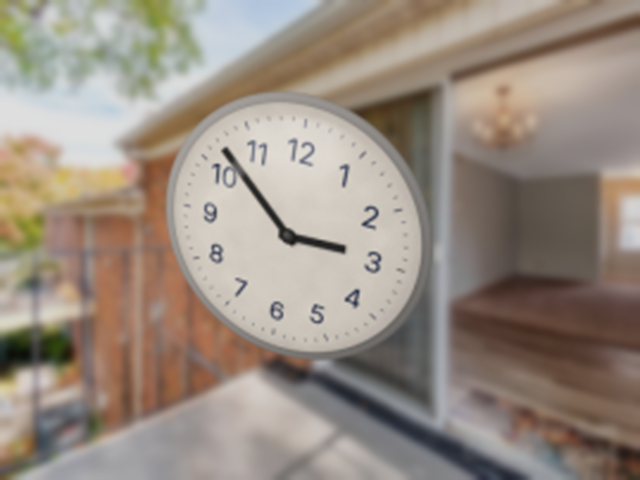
{"hour": 2, "minute": 52}
